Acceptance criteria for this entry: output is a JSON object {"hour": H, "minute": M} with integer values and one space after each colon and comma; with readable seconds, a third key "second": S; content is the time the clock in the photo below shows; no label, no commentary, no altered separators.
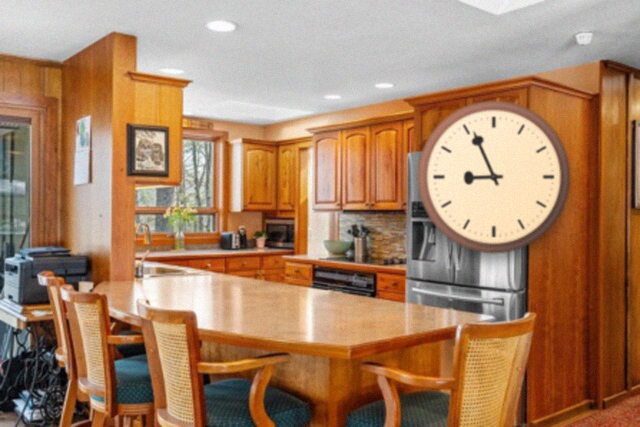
{"hour": 8, "minute": 56}
